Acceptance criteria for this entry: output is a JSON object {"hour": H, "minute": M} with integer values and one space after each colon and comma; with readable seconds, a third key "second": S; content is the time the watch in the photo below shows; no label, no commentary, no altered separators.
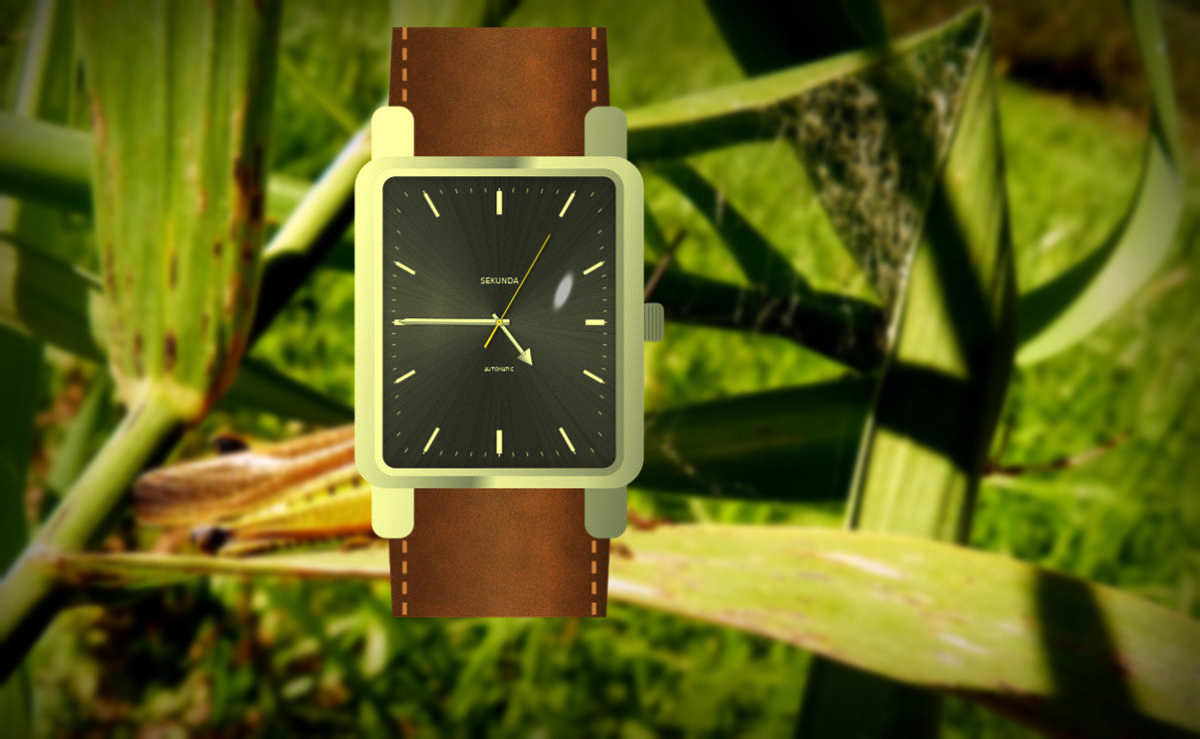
{"hour": 4, "minute": 45, "second": 5}
